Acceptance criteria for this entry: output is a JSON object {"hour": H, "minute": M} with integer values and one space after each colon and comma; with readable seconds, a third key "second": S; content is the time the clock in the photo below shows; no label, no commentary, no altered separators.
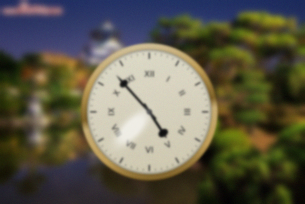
{"hour": 4, "minute": 53}
